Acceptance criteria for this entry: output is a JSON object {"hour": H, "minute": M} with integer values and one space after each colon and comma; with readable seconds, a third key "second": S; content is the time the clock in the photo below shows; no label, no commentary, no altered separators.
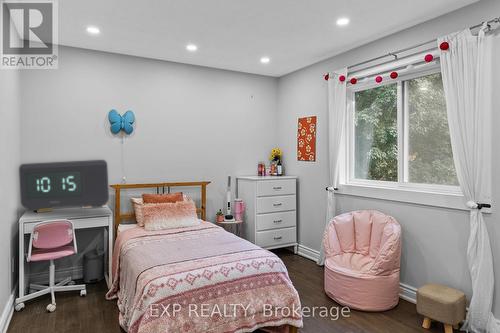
{"hour": 10, "minute": 15}
